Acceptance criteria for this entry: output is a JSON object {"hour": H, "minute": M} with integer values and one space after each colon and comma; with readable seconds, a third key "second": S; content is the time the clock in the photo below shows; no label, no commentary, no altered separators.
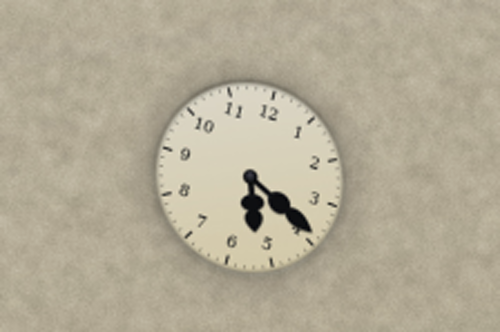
{"hour": 5, "minute": 19}
